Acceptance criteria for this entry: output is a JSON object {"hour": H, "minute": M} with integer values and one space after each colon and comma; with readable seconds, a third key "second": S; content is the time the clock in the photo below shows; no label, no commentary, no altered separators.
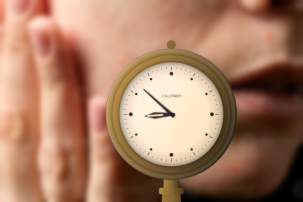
{"hour": 8, "minute": 52}
